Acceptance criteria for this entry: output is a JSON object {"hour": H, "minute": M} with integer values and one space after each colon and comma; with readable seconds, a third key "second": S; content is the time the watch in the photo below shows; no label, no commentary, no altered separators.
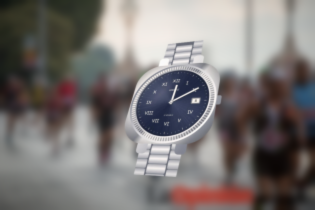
{"hour": 12, "minute": 10}
